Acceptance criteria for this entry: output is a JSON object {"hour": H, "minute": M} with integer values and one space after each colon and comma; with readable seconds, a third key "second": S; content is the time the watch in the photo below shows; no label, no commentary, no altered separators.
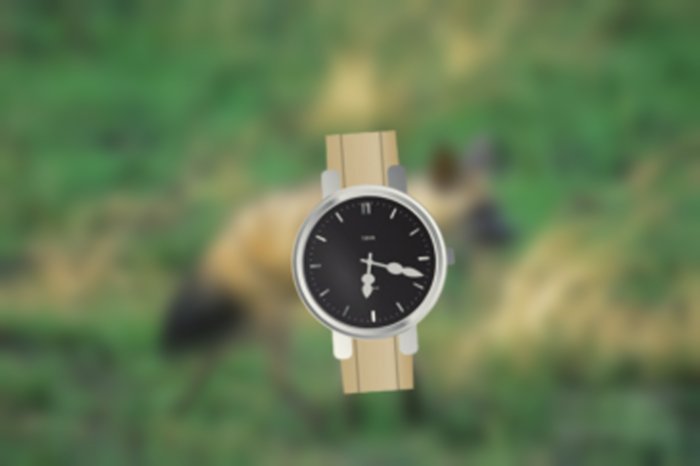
{"hour": 6, "minute": 18}
